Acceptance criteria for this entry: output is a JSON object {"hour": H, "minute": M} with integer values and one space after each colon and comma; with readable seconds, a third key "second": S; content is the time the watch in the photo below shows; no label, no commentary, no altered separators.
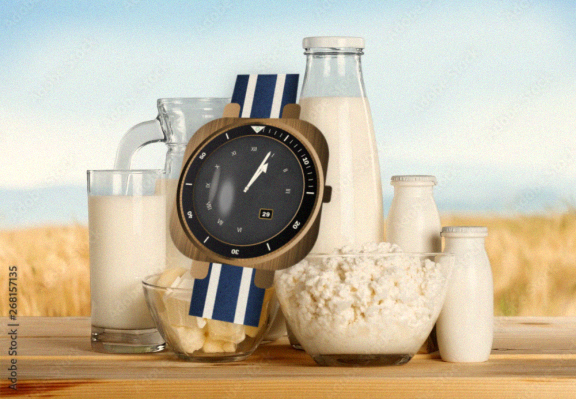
{"hour": 1, "minute": 4}
